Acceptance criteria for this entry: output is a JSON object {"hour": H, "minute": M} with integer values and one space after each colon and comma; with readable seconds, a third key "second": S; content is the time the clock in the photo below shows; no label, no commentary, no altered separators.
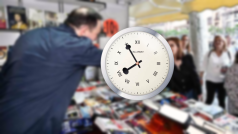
{"hour": 7, "minute": 55}
